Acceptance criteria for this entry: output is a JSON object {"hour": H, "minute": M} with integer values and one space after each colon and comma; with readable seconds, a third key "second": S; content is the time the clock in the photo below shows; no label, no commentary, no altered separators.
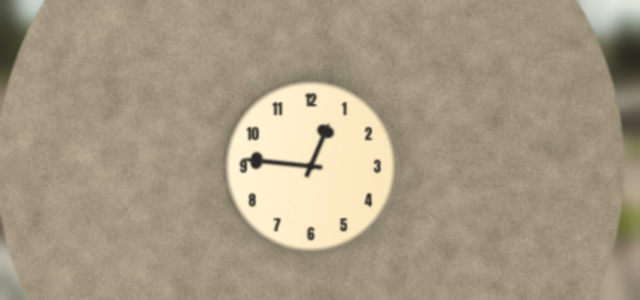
{"hour": 12, "minute": 46}
